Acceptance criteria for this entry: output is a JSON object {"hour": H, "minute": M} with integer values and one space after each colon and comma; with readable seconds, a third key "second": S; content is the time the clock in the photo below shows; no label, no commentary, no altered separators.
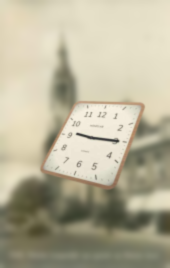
{"hour": 9, "minute": 15}
